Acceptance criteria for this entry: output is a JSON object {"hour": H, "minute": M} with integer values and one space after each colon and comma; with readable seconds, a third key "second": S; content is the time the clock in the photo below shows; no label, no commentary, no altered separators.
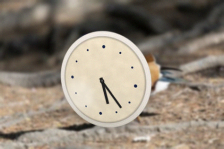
{"hour": 5, "minute": 23}
